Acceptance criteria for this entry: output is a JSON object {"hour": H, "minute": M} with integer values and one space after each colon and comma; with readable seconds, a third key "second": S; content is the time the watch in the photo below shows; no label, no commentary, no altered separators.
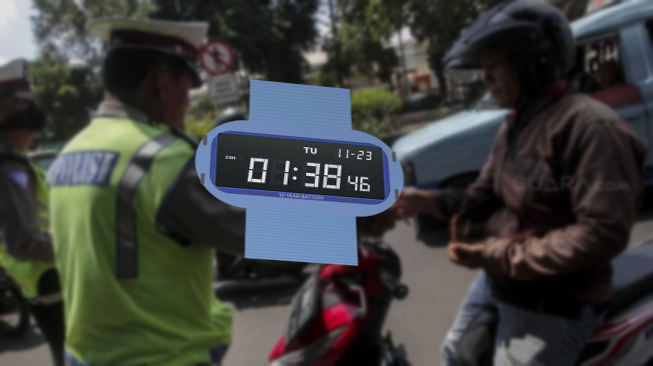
{"hour": 1, "minute": 38, "second": 46}
